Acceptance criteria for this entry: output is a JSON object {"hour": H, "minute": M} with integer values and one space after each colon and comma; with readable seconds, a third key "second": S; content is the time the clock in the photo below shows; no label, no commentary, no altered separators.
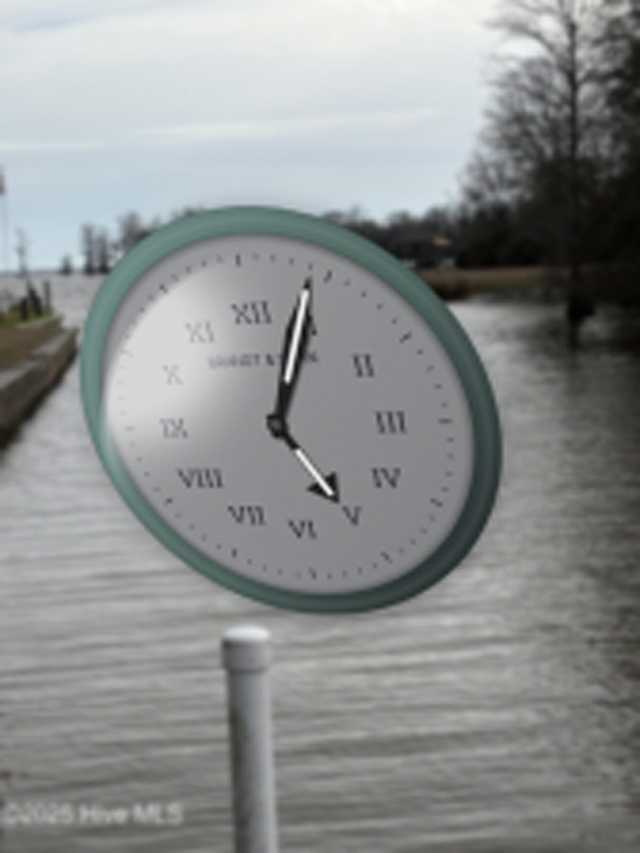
{"hour": 5, "minute": 4}
